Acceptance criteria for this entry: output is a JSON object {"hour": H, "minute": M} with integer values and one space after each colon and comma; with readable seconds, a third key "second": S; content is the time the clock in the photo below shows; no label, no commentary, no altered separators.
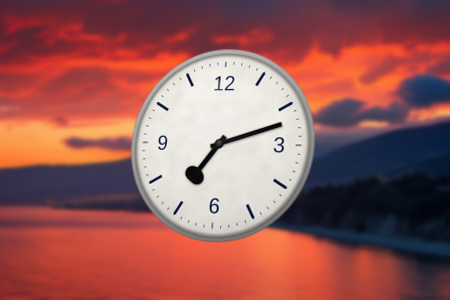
{"hour": 7, "minute": 12}
